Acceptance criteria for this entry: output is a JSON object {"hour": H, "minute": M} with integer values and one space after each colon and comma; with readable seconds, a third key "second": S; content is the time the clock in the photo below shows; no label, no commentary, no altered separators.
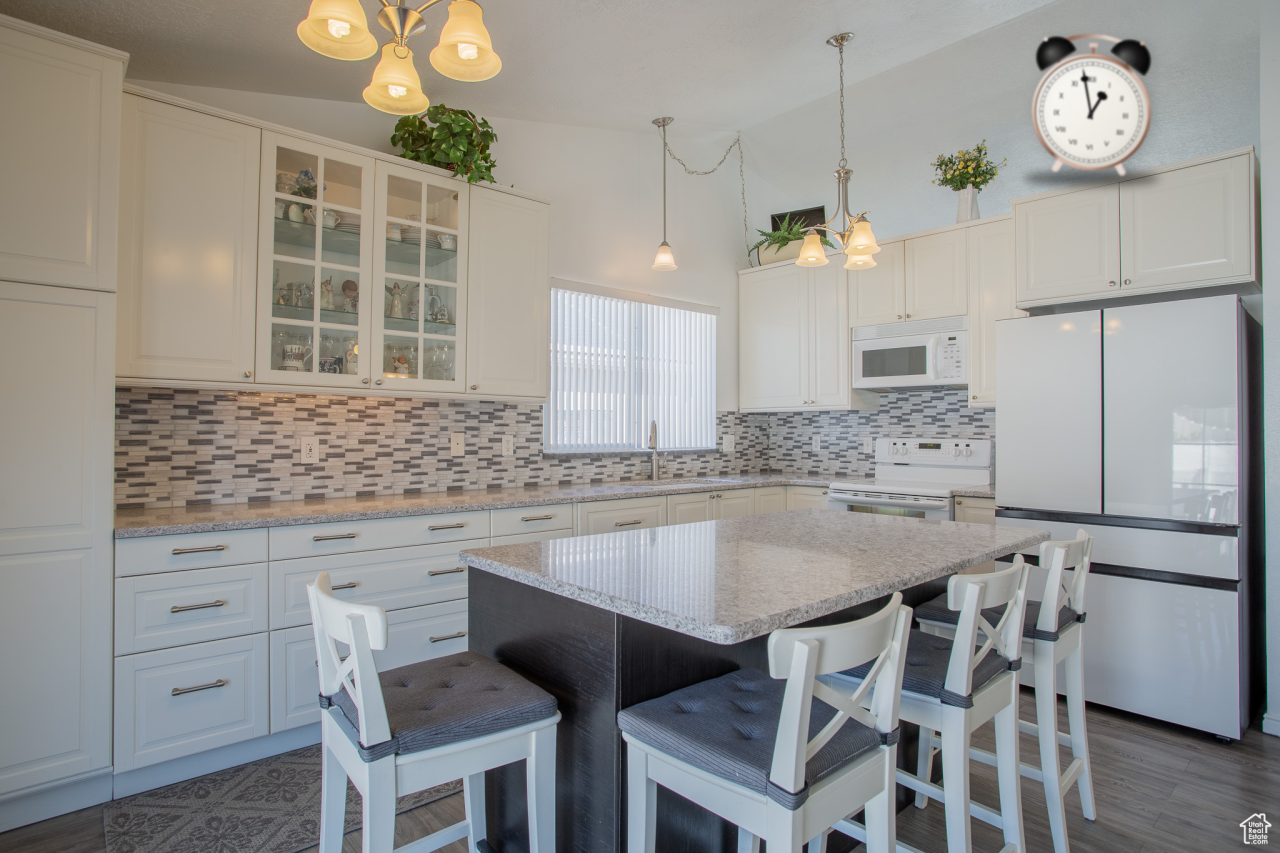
{"hour": 12, "minute": 58}
